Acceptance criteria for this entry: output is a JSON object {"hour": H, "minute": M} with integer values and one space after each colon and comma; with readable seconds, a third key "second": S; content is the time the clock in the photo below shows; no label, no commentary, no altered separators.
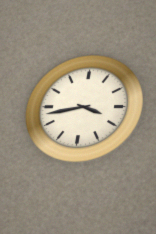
{"hour": 3, "minute": 43}
